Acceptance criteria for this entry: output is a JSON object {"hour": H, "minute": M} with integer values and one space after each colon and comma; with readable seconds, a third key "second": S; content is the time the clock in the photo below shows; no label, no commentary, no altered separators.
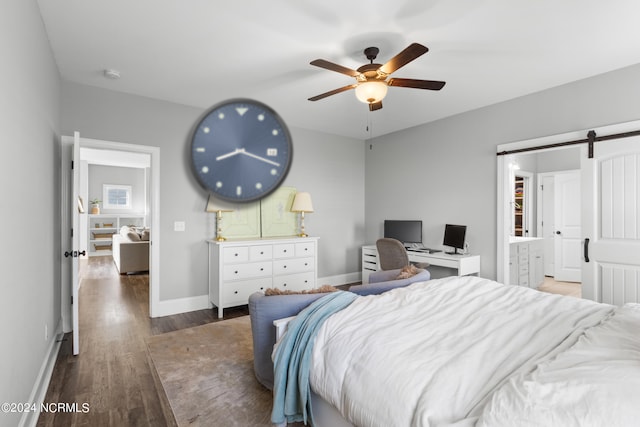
{"hour": 8, "minute": 18}
